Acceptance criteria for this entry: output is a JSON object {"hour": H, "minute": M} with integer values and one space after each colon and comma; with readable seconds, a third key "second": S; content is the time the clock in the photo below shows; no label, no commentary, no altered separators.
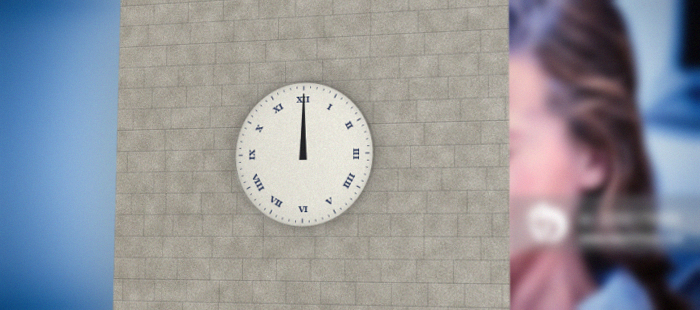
{"hour": 12, "minute": 0}
